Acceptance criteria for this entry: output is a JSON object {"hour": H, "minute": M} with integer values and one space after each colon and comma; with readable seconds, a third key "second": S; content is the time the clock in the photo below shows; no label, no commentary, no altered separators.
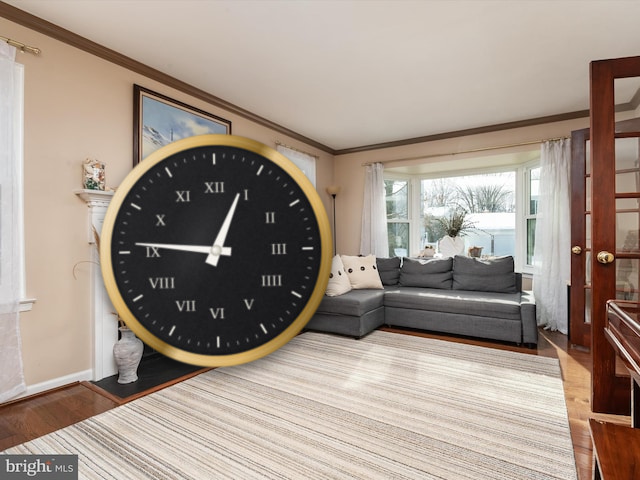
{"hour": 12, "minute": 46}
